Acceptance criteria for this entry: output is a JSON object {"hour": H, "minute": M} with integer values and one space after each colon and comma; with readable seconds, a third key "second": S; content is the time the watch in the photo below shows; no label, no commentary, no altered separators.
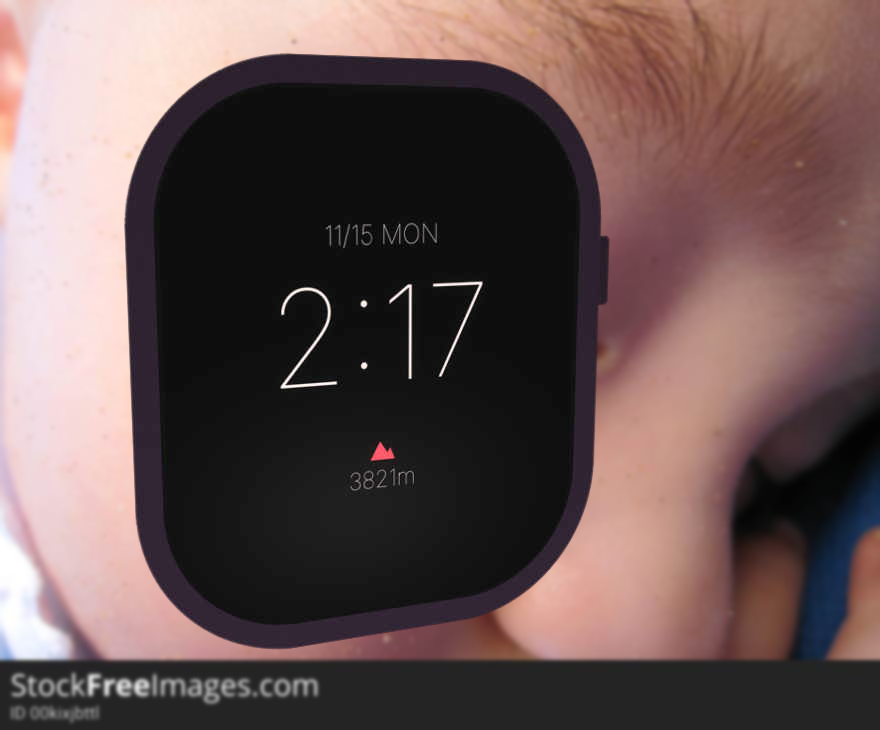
{"hour": 2, "minute": 17}
